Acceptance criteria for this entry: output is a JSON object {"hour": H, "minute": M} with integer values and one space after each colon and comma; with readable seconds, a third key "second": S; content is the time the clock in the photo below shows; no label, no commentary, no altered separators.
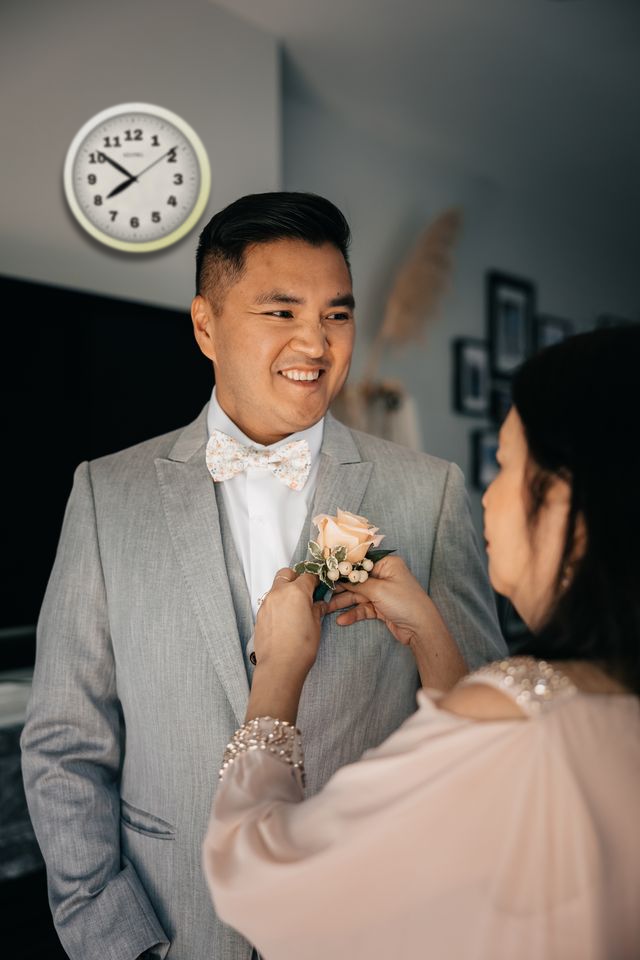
{"hour": 7, "minute": 51, "second": 9}
